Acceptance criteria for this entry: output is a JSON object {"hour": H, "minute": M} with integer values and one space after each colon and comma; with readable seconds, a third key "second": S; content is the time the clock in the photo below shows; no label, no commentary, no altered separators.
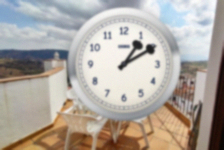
{"hour": 1, "minute": 10}
